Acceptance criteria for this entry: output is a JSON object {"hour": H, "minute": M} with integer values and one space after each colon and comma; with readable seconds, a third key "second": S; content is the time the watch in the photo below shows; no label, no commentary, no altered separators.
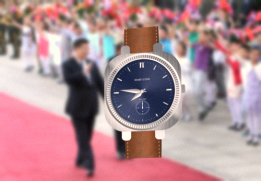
{"hour": 7, "minute": 46}
